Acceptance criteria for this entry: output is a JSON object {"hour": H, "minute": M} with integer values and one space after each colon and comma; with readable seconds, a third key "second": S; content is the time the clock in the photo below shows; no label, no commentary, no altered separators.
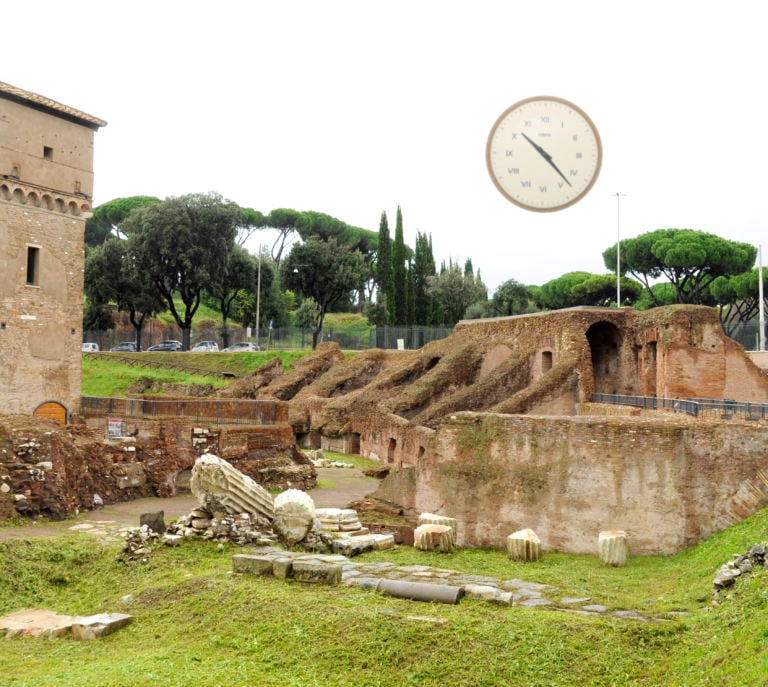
{"hour": 10, "minute": 23}
